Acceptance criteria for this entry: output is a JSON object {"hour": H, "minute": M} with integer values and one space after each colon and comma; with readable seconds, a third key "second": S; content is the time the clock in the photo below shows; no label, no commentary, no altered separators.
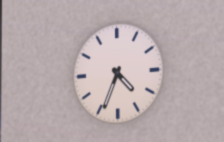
{"hour": 4, "minute": 34}
